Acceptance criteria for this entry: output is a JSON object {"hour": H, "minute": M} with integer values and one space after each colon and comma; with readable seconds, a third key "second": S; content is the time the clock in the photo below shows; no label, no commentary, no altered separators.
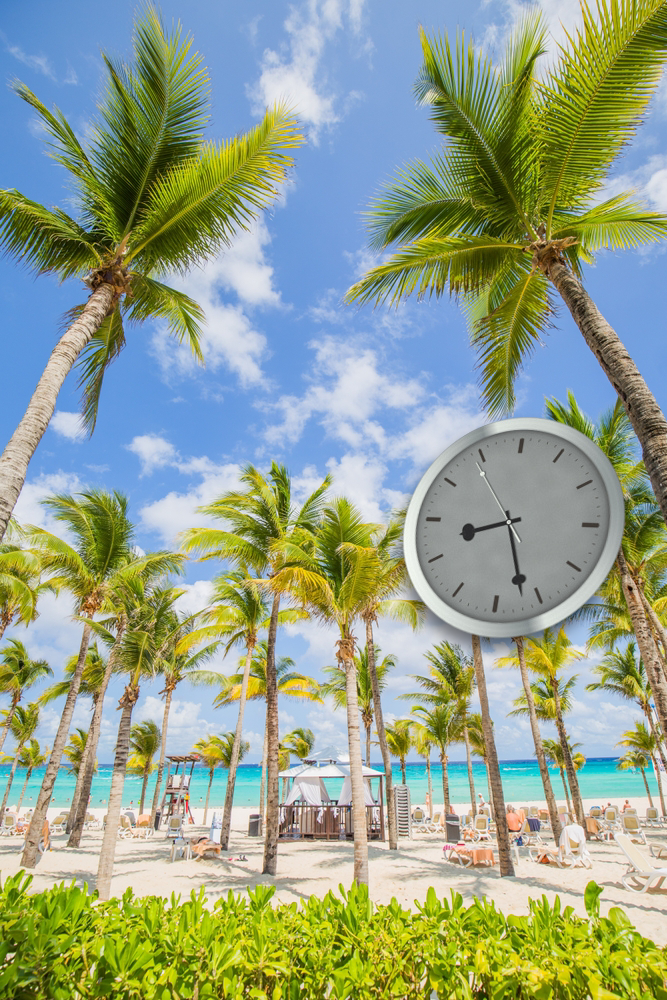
{"hour": 8, "minute": 26, "second": 54}
